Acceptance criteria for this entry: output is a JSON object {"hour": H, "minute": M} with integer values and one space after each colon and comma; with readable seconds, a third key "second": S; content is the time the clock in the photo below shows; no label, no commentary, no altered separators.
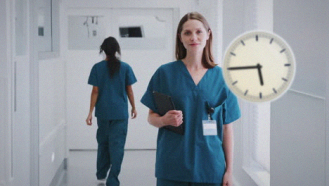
{"hour": 5, "minute": 45}
